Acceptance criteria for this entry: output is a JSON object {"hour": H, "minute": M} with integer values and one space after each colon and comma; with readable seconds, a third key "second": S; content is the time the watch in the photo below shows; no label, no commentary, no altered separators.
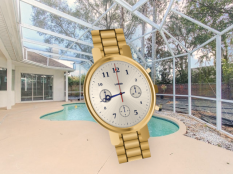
{"hour": 8, "minute": 43}
